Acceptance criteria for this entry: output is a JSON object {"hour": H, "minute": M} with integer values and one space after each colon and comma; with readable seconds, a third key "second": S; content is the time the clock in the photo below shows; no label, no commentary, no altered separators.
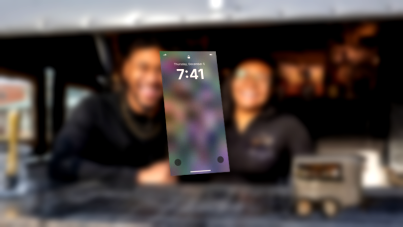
{"hour": 7, "minute": 41}
